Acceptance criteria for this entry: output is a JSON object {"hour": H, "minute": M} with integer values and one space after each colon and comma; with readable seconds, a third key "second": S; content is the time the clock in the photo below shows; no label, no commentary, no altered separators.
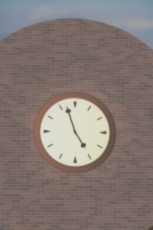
{"hour": 4, "minute": 57}
